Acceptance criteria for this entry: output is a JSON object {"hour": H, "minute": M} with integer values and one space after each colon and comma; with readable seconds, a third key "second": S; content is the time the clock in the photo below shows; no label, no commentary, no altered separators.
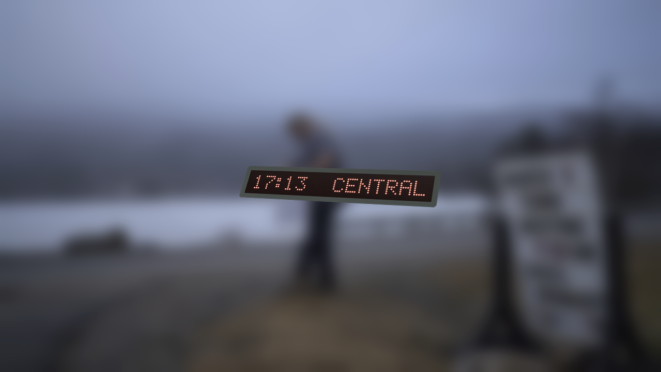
{"hour": 17, "minute": 13}
